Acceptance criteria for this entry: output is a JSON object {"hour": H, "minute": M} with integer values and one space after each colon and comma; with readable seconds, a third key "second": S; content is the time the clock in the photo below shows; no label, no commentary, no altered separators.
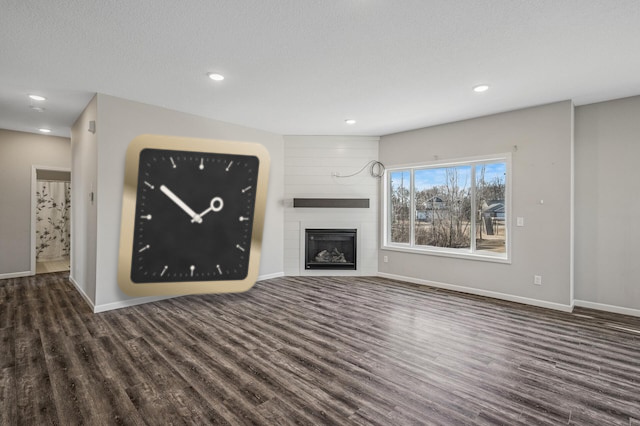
{"hour": 1, "minute": 51}
